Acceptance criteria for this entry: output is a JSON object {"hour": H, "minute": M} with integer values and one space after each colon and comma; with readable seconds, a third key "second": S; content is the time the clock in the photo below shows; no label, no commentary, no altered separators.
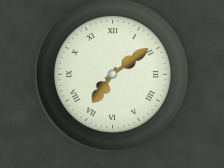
{"hour": 7, "minute": 9}
